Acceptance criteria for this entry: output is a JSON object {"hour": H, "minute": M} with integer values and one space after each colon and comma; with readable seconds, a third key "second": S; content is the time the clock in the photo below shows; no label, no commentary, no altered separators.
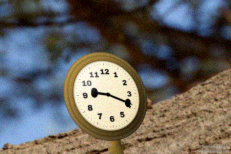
{"hour": 9, "minute": 19}
